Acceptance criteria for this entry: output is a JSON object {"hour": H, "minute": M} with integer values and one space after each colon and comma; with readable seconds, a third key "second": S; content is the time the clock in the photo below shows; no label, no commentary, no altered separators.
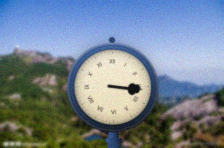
{"hour": 3, "minute": 16}
